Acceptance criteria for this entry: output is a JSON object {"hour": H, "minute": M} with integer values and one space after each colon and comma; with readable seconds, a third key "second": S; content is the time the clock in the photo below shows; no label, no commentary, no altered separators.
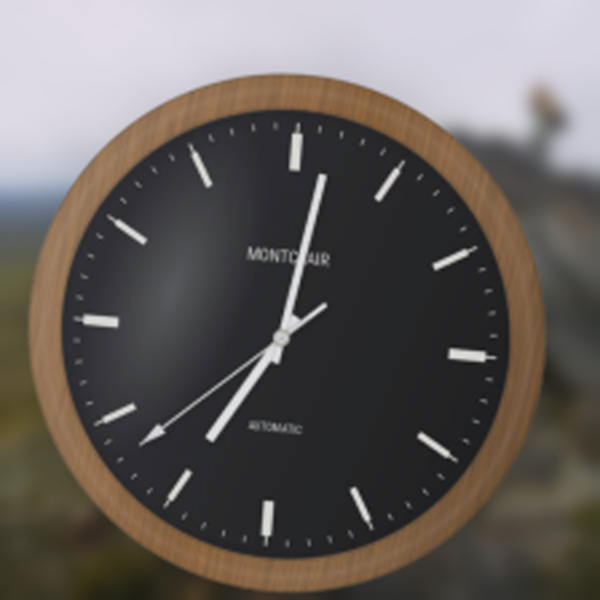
{"hour": 7, "minute": 1, "second": 38}
